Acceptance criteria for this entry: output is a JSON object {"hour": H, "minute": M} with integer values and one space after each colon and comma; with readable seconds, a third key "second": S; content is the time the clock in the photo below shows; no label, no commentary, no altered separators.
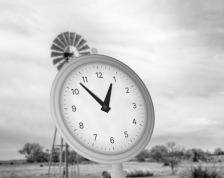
{"hour": 12, "minute": 53}
